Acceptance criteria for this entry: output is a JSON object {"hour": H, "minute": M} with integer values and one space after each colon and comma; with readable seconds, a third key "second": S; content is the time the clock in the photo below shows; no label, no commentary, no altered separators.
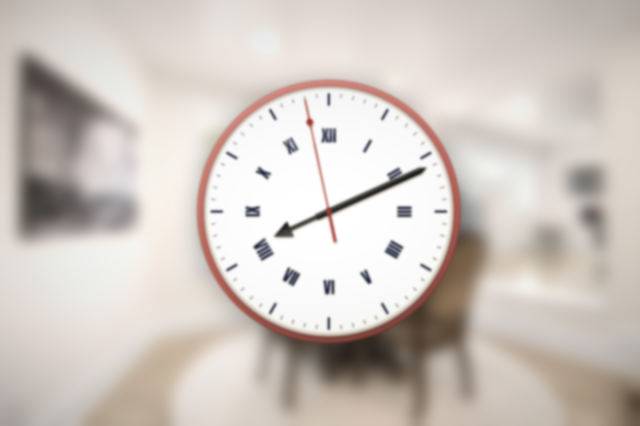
{"hour": 8, "minute": 10, "second": 58}
